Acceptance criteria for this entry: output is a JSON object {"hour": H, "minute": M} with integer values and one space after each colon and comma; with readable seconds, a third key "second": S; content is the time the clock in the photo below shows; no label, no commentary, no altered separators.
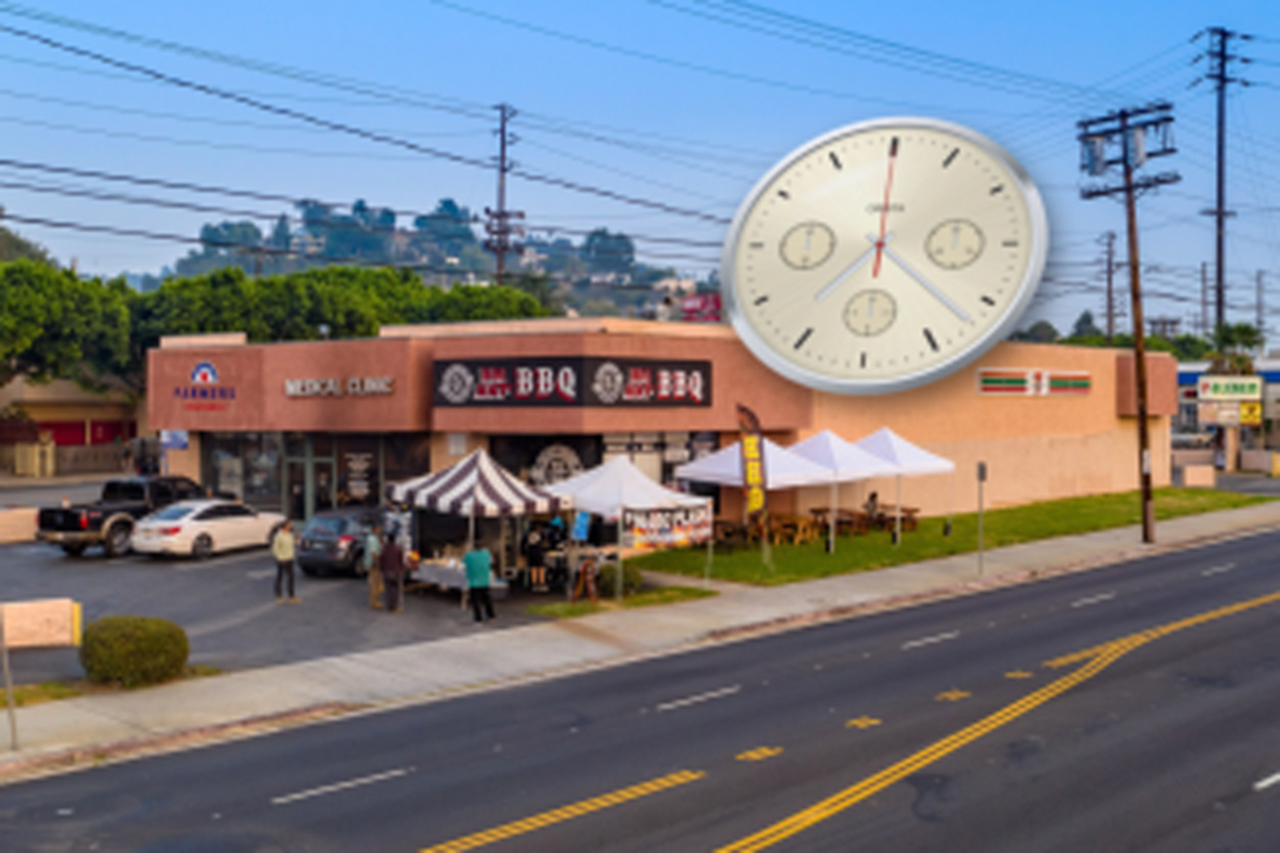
{"hour": 7, "minute": 22}
